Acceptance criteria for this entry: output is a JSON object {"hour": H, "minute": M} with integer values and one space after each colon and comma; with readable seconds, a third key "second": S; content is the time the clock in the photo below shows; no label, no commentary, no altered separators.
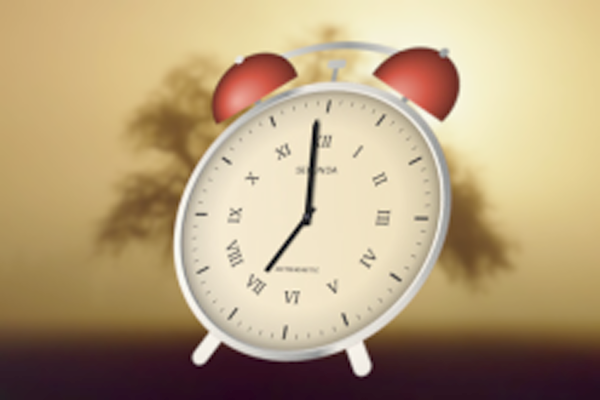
{"hour": 6, "minute": 59}
